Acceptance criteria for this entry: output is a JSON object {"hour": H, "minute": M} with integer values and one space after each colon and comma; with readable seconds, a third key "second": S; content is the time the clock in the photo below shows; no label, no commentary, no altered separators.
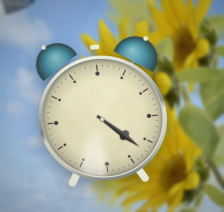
{"hour": 4, "minute": 22}
